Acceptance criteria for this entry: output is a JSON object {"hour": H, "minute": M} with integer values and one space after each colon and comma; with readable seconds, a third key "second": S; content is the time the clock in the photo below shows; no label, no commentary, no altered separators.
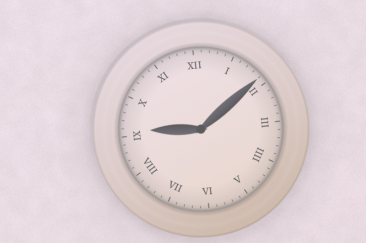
{"hour": 9, "minute": 9}
